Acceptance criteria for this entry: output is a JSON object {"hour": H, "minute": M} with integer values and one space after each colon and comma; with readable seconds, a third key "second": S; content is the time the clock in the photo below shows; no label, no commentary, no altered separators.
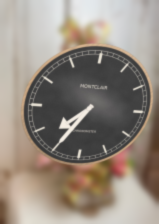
{"hour": 7, "minute": 35}
